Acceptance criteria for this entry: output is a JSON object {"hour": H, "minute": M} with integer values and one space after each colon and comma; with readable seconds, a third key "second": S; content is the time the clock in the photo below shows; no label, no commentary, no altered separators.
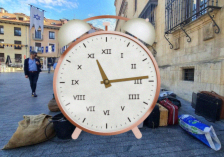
{"hour": 11, "minute": 14}
